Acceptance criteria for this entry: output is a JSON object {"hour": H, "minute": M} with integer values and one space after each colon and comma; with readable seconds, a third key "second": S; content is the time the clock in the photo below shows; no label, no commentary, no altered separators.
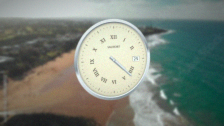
{"hour": 4, "minute": 22}
